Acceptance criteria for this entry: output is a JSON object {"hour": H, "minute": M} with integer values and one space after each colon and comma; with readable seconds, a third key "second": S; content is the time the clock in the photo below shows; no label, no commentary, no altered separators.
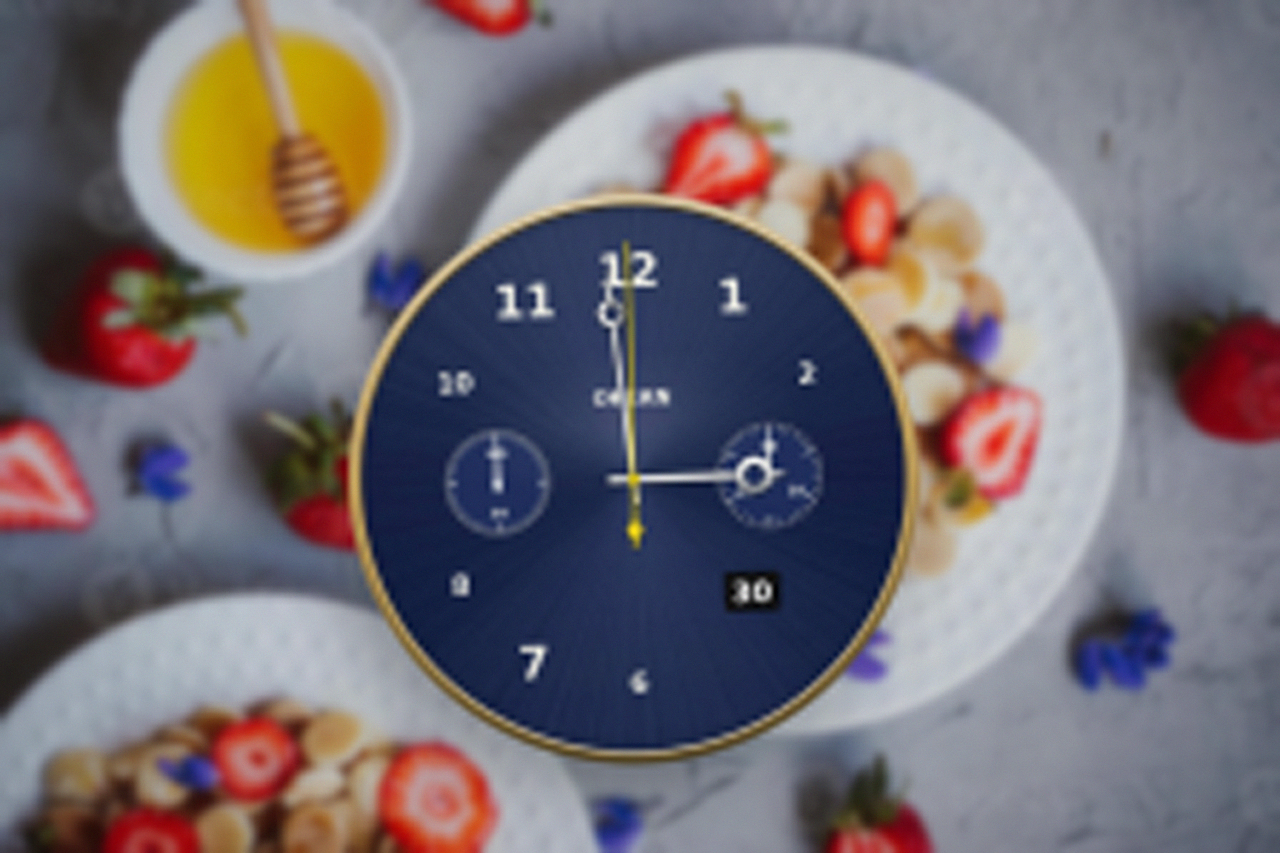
{"hour": 2, "minute": 59}
